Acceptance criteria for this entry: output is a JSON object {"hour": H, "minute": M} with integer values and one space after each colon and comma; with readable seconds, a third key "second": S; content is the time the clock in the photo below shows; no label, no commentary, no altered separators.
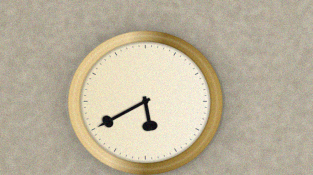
{"hour": 5, "minute": 40}
